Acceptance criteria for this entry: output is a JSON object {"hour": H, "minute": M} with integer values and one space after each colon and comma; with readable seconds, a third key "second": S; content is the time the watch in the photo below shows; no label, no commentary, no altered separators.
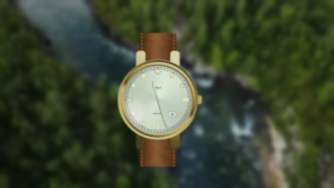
{"hour": 11, "minute": 27}
